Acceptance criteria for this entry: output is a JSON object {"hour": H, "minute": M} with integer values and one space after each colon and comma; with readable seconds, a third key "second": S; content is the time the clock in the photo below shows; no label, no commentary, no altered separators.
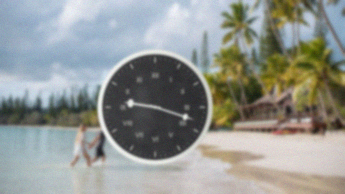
{"hour": 9, "minute": 18}
